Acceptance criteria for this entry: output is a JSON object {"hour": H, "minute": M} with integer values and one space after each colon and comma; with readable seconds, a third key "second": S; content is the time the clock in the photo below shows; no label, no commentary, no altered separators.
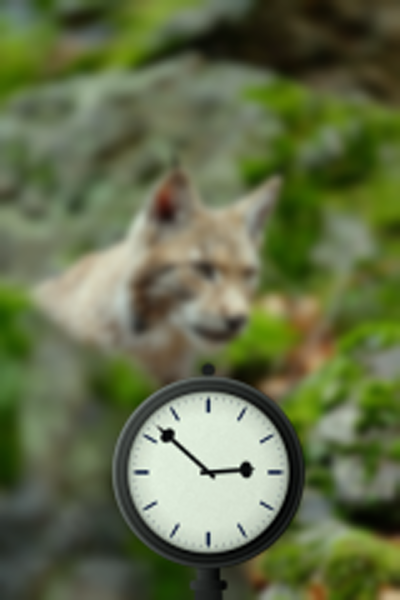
{"hour": 2, "minute": 52}
